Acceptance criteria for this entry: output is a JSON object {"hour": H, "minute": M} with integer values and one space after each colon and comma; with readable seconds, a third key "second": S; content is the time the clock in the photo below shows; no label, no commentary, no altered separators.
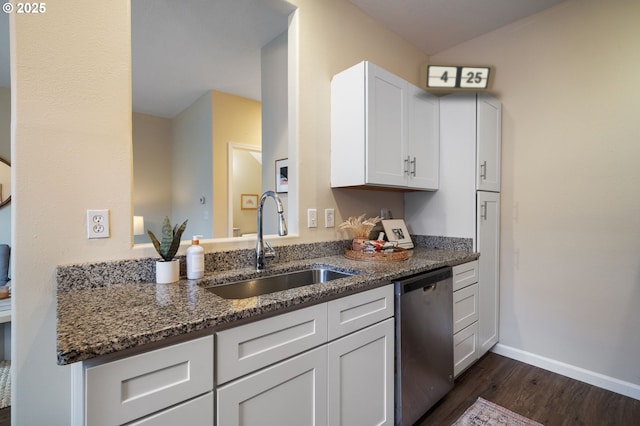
{"hour": 4, "minute": 25}
